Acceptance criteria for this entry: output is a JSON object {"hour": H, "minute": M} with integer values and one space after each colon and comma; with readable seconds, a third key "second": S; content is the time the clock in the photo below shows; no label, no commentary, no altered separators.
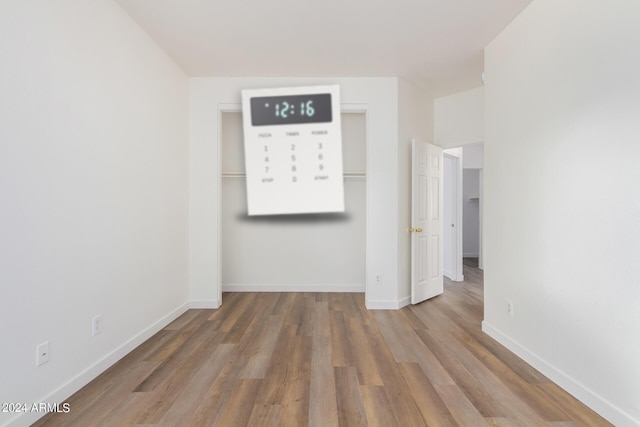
{"hour": 12, "minute": 16}
